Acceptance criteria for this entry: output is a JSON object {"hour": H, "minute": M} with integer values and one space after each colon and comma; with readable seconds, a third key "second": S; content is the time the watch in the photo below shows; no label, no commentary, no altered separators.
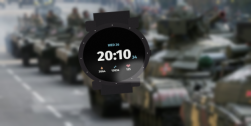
{"hour": 20, "minute": 10}
